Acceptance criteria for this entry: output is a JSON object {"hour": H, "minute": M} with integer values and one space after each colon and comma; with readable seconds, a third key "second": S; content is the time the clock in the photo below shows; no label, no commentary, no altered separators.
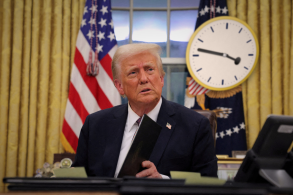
{"hour": 3, "minute": 47}
